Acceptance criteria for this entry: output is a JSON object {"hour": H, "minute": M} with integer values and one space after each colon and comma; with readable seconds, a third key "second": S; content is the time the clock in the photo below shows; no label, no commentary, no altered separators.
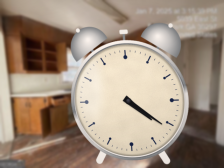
{"hour": 4, "minute": 21}
